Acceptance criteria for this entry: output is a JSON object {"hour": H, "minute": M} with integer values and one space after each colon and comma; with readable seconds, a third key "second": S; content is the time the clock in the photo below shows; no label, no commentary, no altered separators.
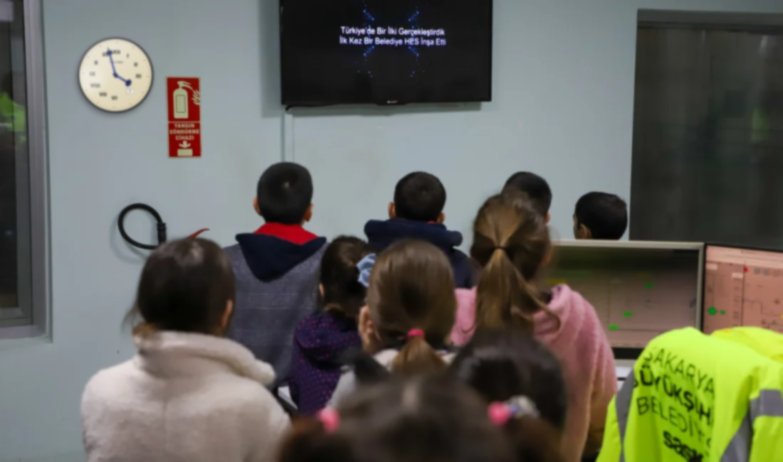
{"hour": 3, "minute": 57}
